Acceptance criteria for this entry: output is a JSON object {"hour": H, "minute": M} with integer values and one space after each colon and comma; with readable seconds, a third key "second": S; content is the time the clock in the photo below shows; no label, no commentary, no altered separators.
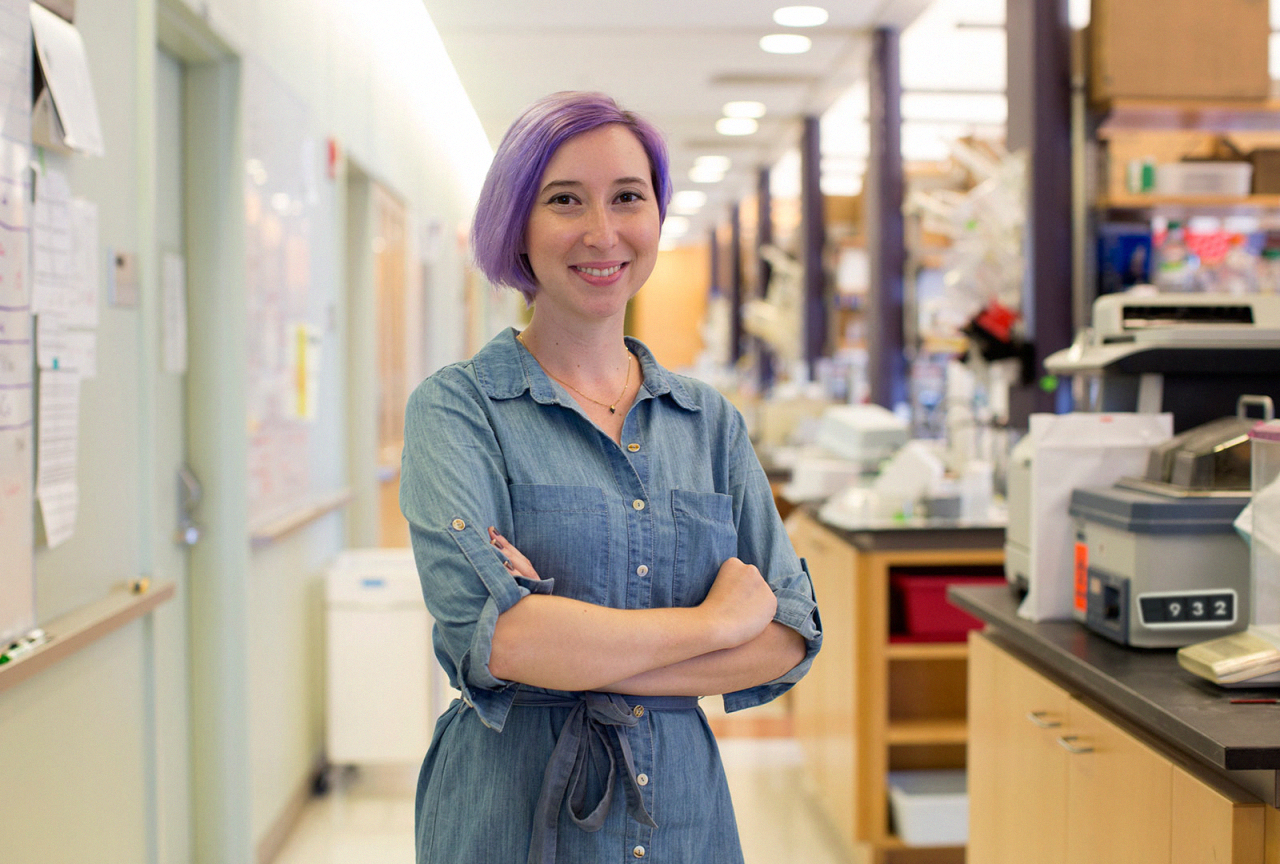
{"hour": 9, "minute": 32}
